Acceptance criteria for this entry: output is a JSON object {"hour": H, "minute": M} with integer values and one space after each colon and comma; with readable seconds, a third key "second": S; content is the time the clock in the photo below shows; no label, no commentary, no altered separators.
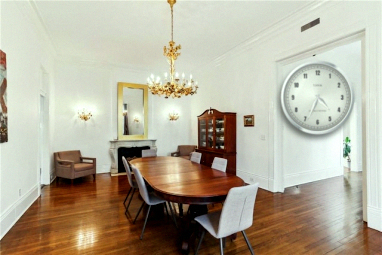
{"hour": 4, "minute": 34}
